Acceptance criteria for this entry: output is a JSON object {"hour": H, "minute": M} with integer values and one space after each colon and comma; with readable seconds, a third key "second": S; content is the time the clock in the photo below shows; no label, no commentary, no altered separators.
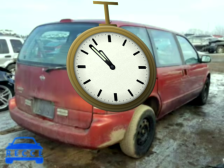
{"hour": 10, "minute": 53}
